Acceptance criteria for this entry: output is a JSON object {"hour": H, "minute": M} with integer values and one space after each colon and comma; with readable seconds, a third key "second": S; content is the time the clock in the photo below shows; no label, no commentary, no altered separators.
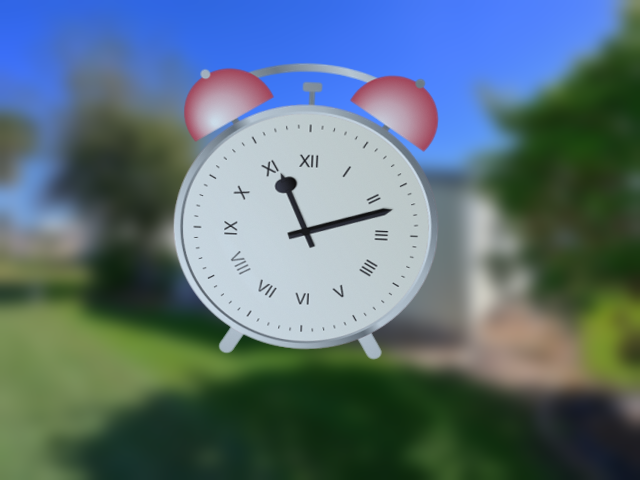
{"hour": 11, "minute": 12}
